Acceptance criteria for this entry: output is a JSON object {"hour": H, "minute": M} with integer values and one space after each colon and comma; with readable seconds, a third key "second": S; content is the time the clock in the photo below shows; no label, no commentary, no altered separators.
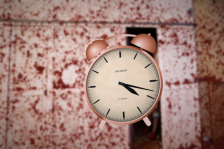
{"hour": 4, "minute": 18}
